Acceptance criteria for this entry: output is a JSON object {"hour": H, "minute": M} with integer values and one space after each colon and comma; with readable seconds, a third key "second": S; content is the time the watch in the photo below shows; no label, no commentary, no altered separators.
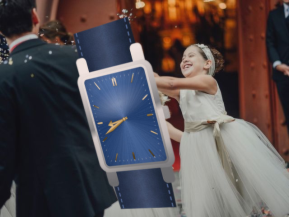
{"hour": 8, "minute": 41}
